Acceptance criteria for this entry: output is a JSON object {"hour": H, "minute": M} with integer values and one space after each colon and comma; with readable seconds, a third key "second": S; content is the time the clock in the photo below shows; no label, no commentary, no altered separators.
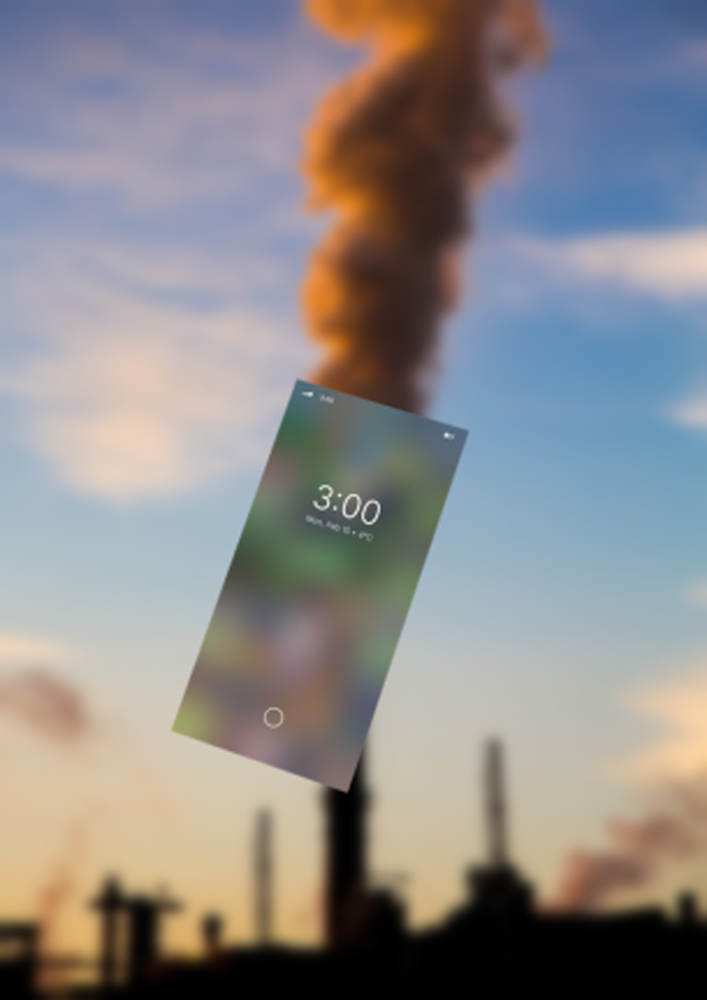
{"hour": 3, "minute": 0}
